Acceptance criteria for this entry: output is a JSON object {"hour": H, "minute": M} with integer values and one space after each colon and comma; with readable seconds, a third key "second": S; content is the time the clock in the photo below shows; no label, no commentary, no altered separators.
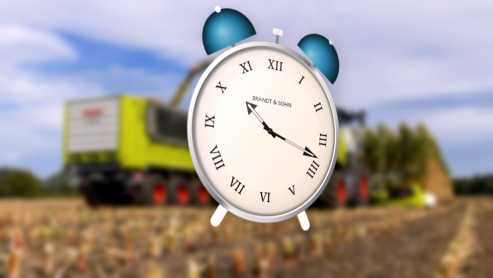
{"hour": 10, "minute": 18}
